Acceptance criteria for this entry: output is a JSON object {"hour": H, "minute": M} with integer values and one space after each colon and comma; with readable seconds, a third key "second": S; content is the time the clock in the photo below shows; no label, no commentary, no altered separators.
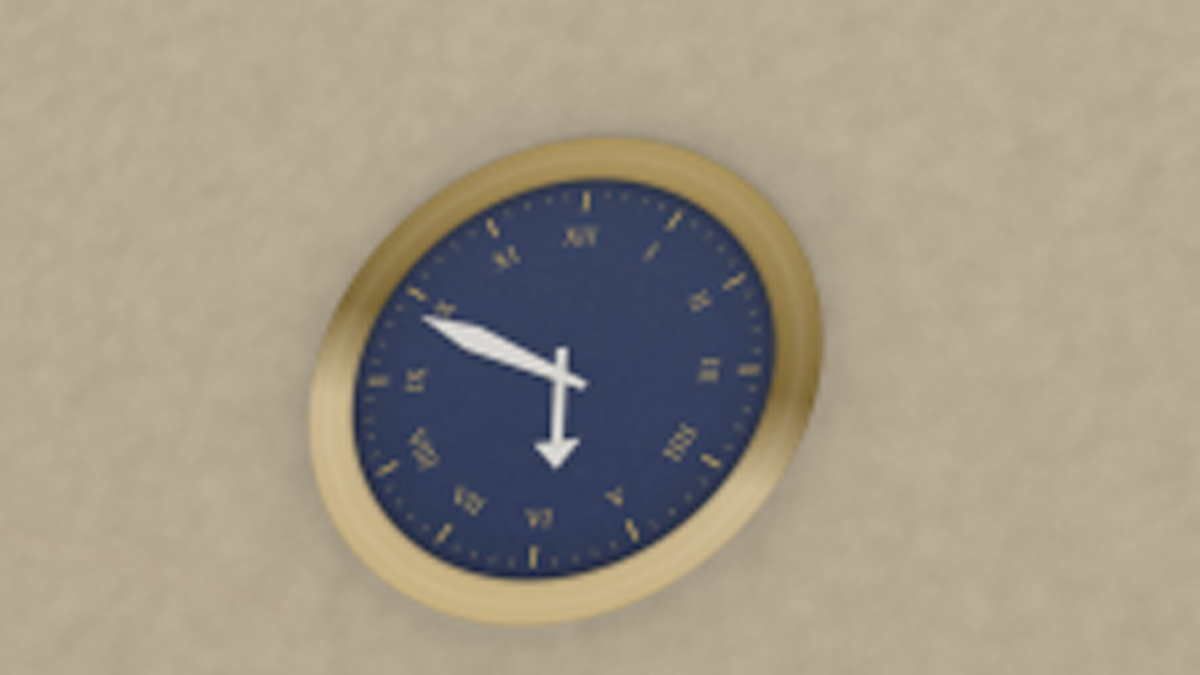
{"hour": 5, "minute": 49}
